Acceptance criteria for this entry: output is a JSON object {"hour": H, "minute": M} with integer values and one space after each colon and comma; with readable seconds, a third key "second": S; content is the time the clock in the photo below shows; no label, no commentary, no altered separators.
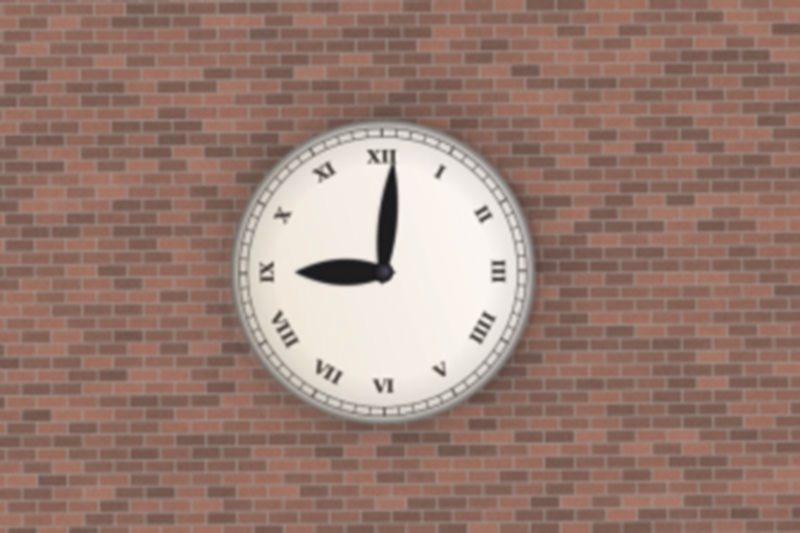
{"hour": 9, "minute": 1}
